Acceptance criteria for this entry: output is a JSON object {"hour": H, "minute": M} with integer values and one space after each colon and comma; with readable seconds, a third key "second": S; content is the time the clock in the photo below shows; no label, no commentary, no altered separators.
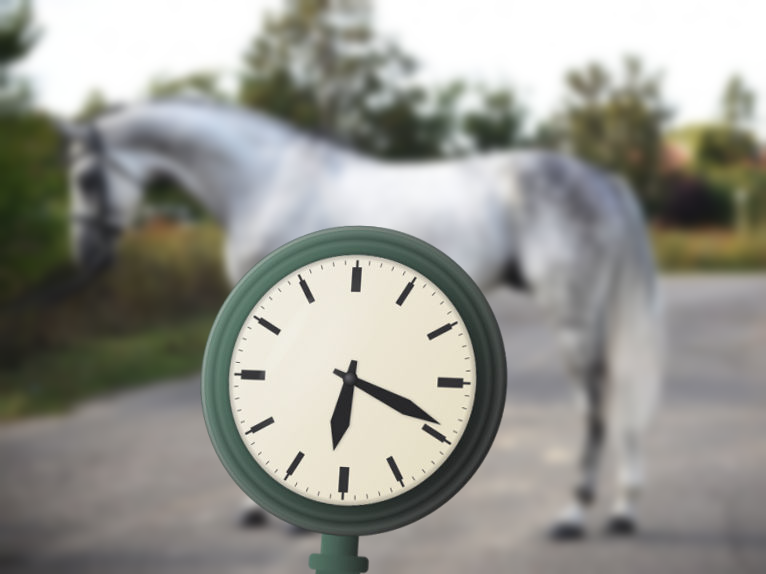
{"hour": 6, "minute": 19}
